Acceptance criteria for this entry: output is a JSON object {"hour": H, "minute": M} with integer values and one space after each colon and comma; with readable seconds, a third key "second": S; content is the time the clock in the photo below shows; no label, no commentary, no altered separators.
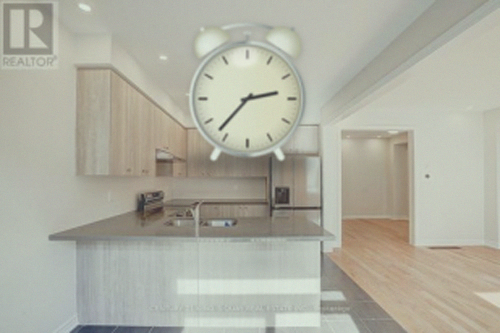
{"hour": 2, "minute": 37}
